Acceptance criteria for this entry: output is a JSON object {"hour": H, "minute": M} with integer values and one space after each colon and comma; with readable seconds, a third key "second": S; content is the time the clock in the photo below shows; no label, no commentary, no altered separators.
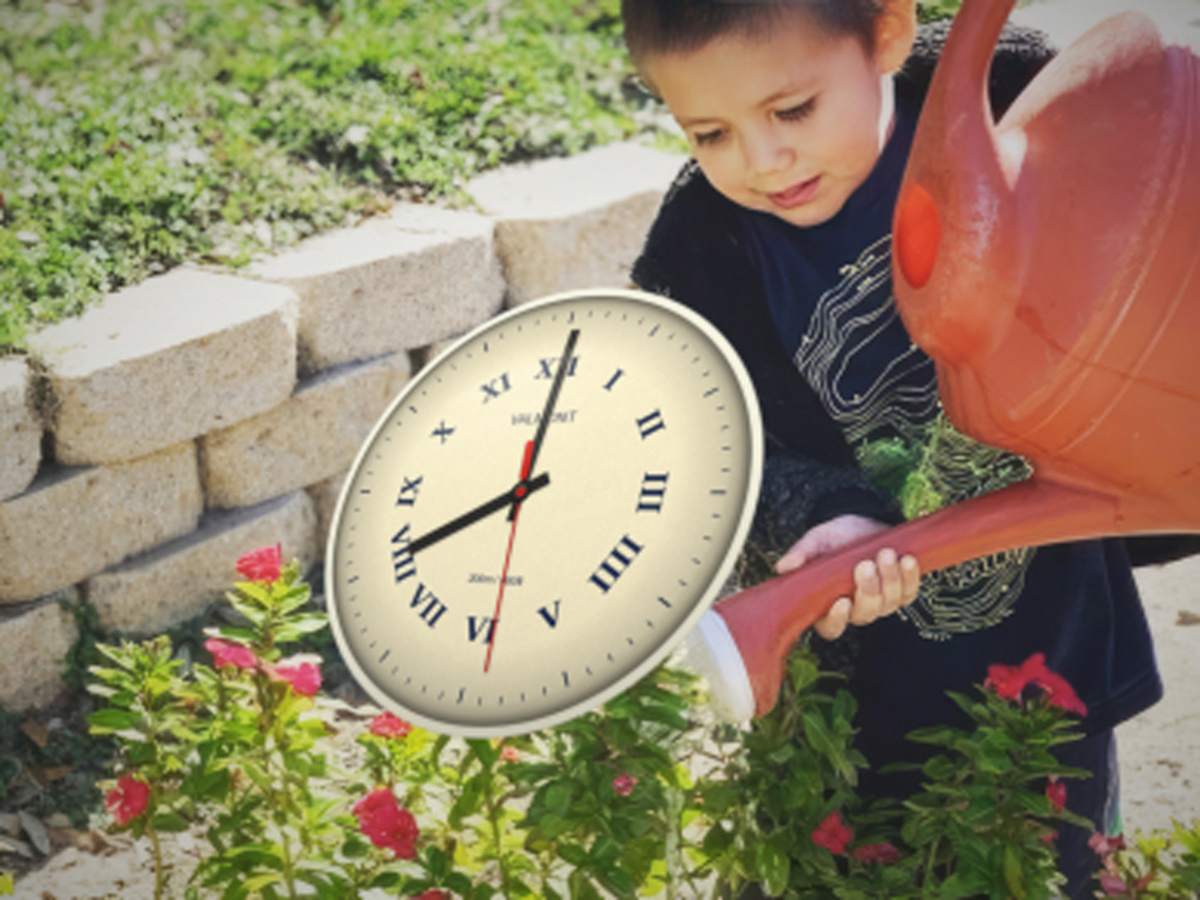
{"hour": 8, "minute": 0, "second": 29}
